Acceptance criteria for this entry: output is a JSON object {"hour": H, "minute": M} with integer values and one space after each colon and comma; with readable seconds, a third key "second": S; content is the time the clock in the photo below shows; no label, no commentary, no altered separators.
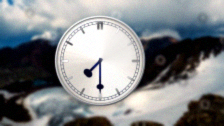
{"hour": 7, "minute": 30}
